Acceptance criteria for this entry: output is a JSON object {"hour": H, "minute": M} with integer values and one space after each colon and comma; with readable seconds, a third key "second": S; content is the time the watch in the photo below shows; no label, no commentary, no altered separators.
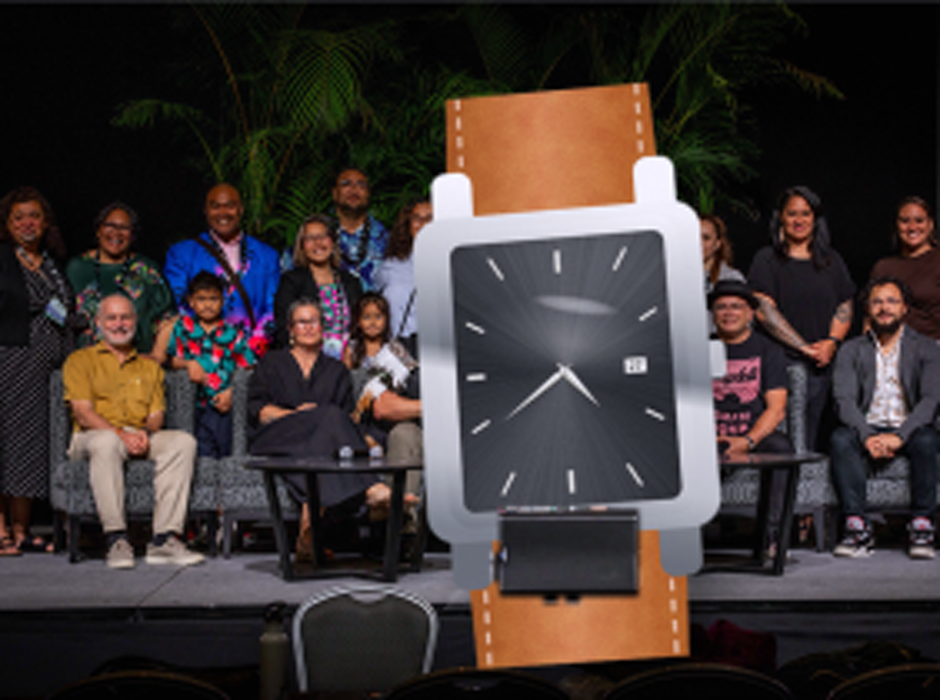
{"hour": 4, "minute": 39}
